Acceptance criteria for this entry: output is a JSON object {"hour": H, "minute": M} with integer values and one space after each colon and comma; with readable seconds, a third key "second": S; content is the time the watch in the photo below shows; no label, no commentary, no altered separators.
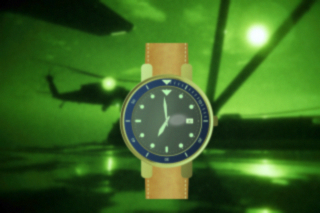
{"hour": 6, "minute": 59}
